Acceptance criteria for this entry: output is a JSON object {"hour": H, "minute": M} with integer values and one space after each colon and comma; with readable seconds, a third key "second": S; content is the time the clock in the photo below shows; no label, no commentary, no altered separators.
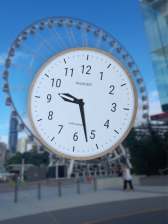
{"hour": 9, "minute": 27}
